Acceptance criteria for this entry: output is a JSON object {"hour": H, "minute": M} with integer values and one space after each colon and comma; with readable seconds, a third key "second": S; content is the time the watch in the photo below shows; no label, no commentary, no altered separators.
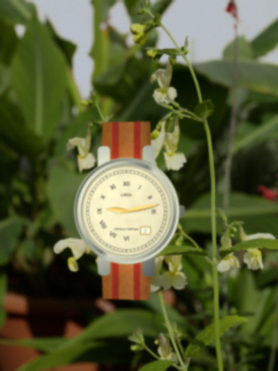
{"hour": 9, "minute": 13}
